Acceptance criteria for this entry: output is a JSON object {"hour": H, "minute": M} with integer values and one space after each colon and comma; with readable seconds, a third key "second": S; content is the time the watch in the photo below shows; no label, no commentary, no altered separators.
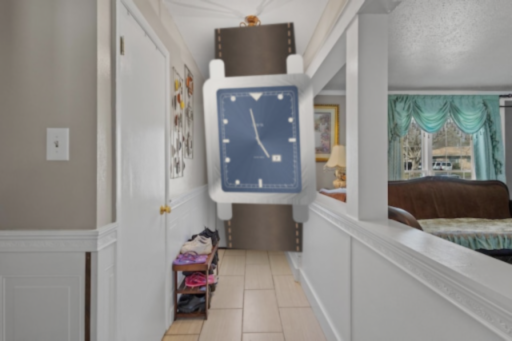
{"hour": 4, "minute": 58}
